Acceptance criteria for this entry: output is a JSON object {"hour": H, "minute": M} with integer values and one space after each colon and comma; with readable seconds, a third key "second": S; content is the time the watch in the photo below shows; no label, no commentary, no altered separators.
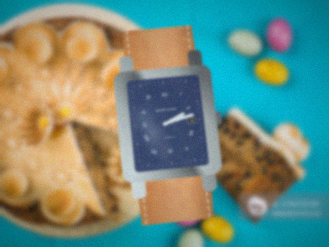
{"hour": 2, "minute": 13}
